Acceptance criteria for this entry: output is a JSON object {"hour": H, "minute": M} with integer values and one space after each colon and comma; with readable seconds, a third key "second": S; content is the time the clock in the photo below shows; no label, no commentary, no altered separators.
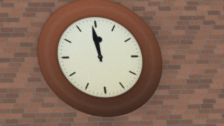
{"hour": 11, "minute": 59}
